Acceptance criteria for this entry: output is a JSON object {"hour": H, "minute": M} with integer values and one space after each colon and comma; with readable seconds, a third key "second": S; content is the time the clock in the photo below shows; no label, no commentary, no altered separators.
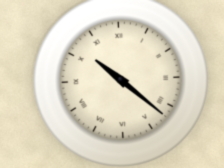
{"hour": 10, "minute": 22}
